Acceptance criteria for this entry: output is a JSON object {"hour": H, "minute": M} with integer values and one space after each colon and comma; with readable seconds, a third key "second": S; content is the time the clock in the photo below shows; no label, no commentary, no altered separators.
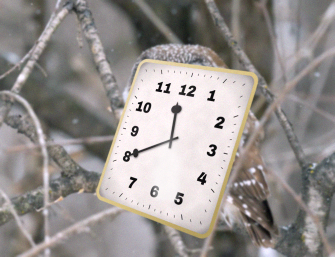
{"hour": 11, "minute": 40}
